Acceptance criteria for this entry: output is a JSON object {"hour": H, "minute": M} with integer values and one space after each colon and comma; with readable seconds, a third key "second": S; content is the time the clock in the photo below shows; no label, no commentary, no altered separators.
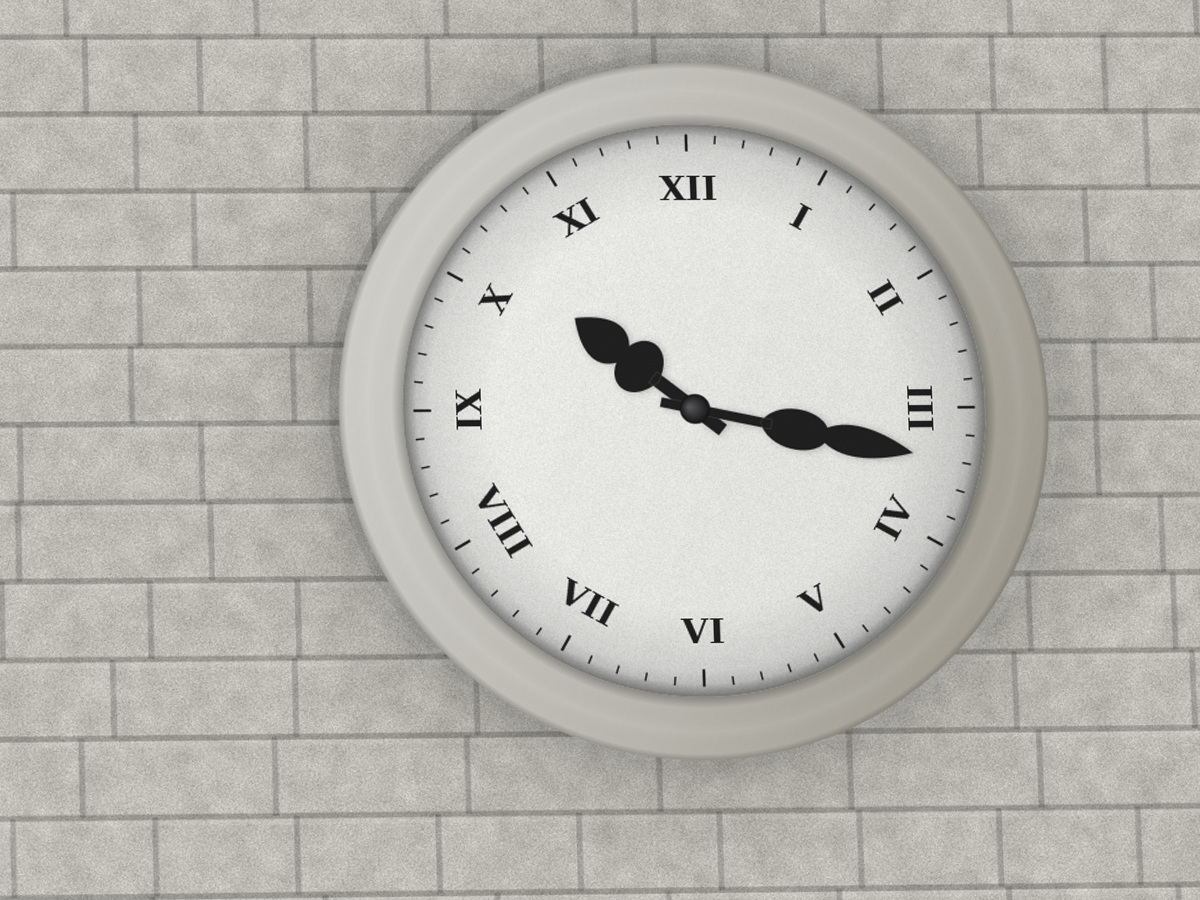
{"hour": 10, "minute": 17}
